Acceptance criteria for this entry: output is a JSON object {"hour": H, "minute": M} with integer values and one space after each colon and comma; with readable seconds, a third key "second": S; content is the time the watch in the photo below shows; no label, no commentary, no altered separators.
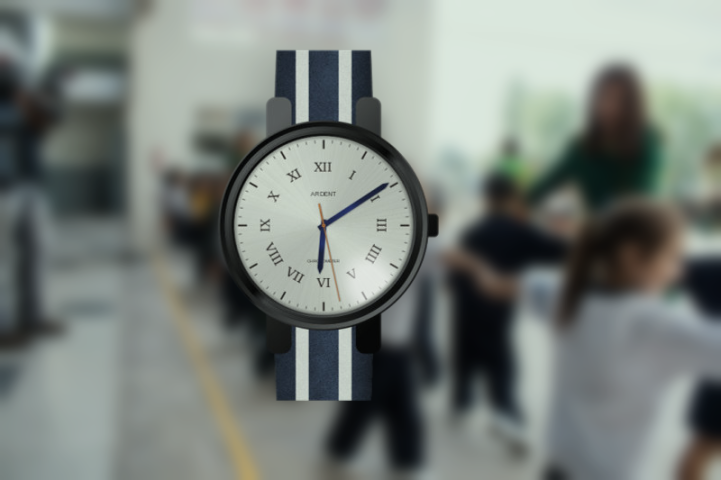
{"hour": 6, "minute": 9, "second": 28}
